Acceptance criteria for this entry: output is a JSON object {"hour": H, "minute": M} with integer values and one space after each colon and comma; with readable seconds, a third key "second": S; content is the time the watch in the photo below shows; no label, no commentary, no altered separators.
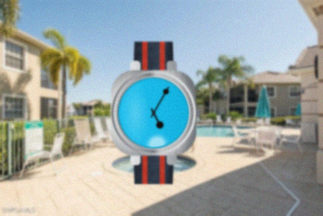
{"hour": 5, "minute": 5}
